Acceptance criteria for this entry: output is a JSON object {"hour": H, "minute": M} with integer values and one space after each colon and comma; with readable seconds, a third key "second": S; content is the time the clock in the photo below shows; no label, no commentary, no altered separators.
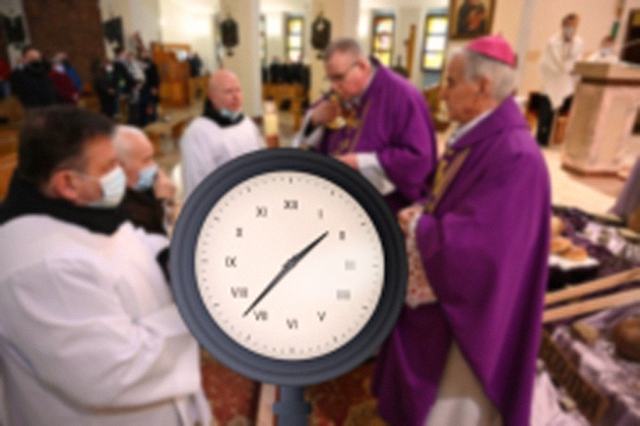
{"hour": 1, "minute": 37}
